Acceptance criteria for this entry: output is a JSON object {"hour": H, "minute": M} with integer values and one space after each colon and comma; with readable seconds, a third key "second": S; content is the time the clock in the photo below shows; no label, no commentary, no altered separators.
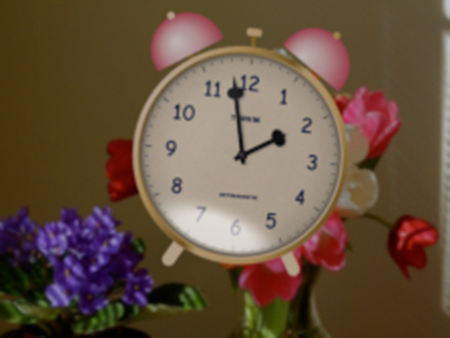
{"hour": 1, "minute": 58}
